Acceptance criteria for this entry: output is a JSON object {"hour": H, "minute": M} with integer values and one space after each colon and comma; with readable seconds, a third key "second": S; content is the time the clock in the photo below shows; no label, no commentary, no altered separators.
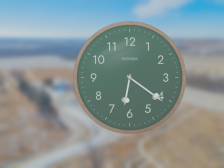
{"hour": 6, "minute": 21}
